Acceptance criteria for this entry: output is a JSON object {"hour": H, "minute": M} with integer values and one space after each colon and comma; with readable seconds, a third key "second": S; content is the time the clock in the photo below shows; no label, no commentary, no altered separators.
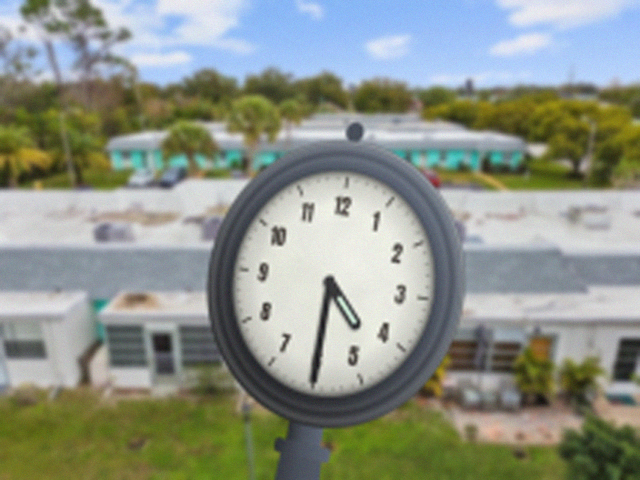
{"hour": 4, "minute": 30}
